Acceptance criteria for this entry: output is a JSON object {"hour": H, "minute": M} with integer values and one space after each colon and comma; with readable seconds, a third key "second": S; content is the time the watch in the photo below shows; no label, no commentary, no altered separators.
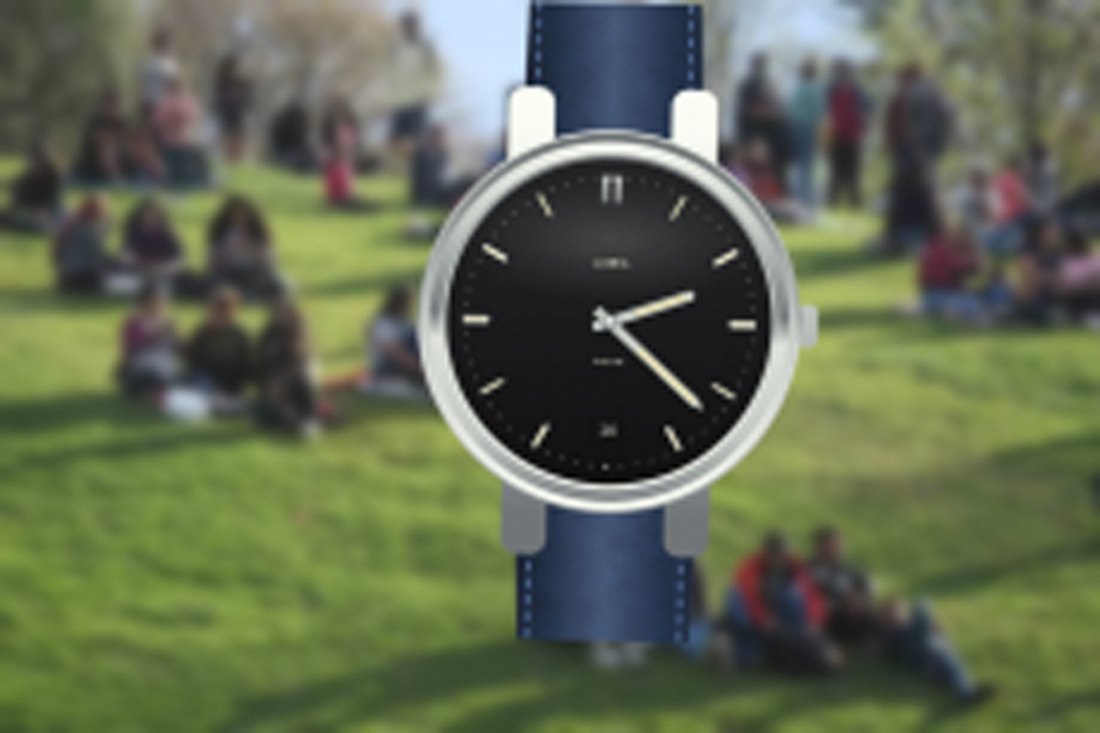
{"hour": 2, "minute": 22}
